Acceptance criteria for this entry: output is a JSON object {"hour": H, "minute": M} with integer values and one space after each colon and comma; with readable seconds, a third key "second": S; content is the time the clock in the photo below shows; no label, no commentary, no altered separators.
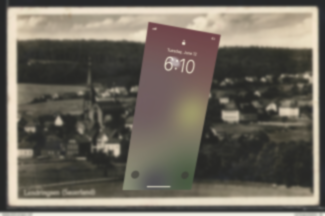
{"hour": 6, "minute": 10}
